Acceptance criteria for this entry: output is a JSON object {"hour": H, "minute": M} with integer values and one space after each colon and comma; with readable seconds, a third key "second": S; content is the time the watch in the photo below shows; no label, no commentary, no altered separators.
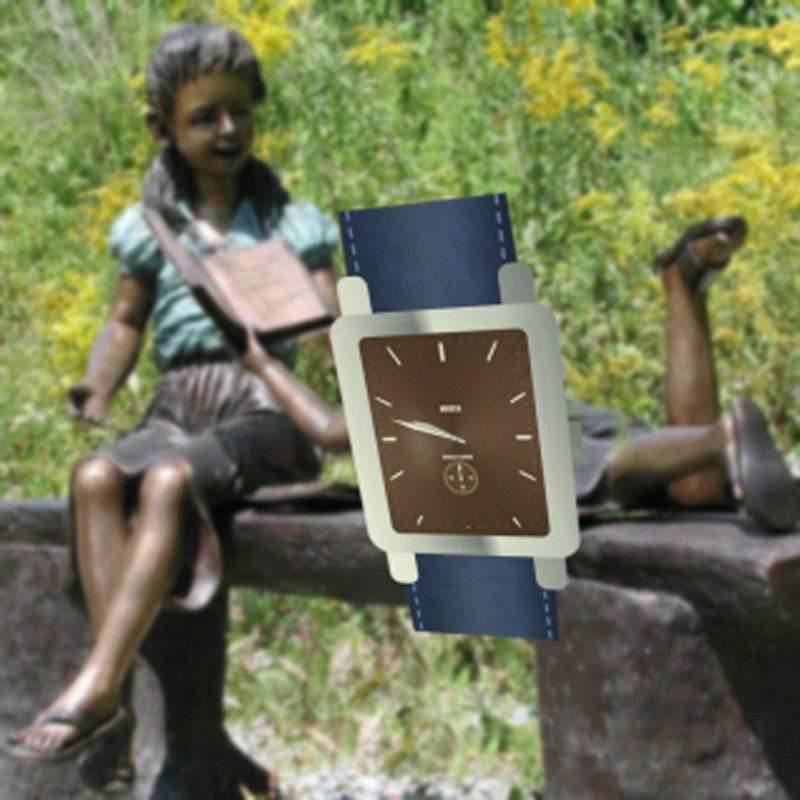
{"hour": 9, "minute": 48}
